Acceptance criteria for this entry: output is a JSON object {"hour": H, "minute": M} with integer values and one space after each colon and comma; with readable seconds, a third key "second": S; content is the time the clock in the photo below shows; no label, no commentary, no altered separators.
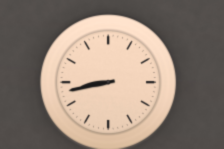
{"hour": 8, "minute": 43}
